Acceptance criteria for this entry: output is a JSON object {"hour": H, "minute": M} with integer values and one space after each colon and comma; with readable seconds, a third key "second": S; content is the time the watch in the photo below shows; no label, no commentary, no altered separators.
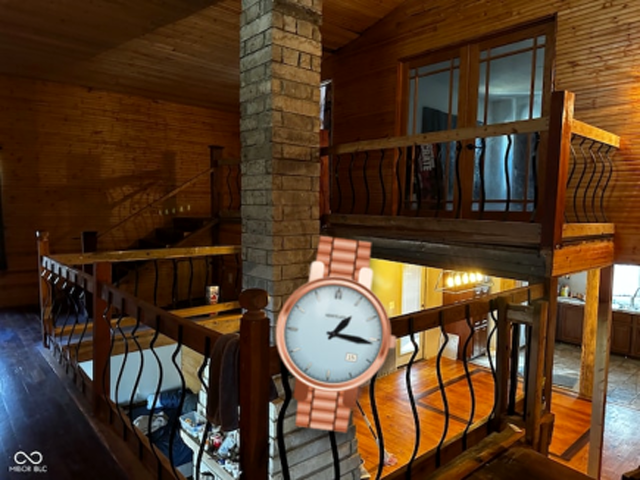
{"hour": 1, "minute": 16}
